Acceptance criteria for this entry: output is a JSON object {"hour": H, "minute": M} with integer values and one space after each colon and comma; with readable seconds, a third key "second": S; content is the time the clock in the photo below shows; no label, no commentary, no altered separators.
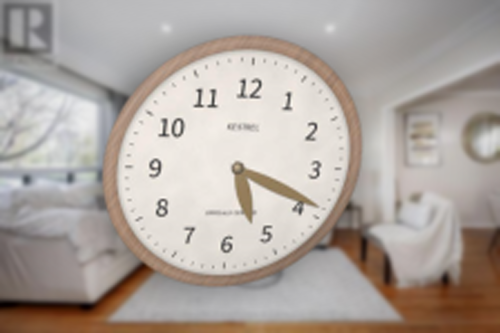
{"hour": 5, "minute": 19}
